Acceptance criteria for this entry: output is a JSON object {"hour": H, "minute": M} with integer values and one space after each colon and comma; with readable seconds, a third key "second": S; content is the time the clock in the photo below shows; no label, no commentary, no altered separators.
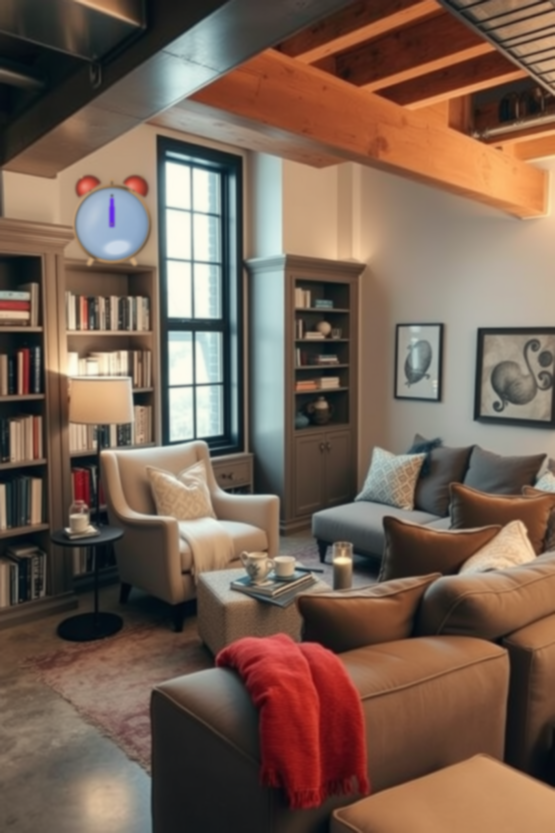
{"hour": 12, "minute": 0}
